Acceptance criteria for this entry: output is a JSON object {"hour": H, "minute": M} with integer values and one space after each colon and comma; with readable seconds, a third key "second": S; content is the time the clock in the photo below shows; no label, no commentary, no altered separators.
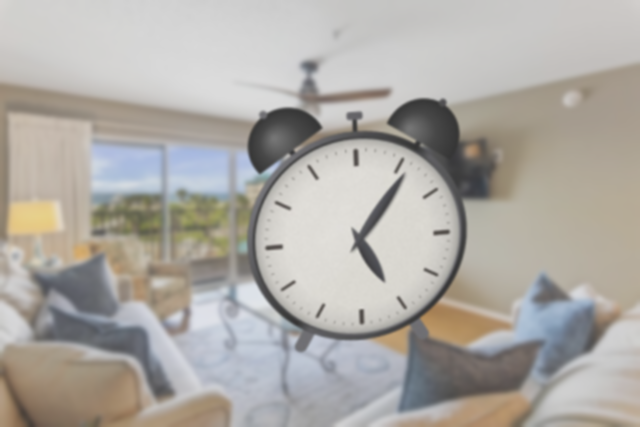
{"hour": 5, "minute": 6}
